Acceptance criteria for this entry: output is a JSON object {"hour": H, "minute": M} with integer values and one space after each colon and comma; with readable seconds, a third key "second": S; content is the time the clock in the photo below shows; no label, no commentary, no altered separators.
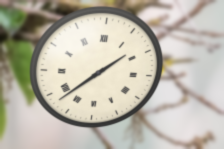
{"hour": 1, "minute": 38}
